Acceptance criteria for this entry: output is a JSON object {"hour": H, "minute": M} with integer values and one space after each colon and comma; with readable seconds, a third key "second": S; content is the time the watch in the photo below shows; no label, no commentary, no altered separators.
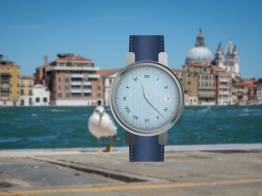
{"hour": 11, "minute": 23}
